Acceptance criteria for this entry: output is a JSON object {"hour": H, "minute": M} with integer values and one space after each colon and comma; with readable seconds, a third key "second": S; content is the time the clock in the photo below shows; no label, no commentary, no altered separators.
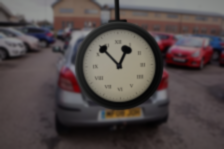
{"hour": 12, "minute": 53}
